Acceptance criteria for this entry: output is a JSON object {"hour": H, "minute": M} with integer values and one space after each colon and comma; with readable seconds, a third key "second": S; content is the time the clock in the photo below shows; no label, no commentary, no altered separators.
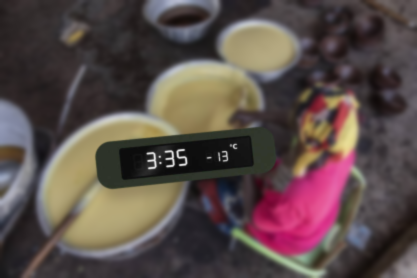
{"hour": 3, "minute": 35}
